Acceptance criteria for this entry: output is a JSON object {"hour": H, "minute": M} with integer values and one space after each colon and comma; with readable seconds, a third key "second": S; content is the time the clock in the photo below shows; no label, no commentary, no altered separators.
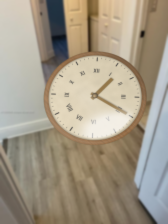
{"hour": 1, "minute": 20}
